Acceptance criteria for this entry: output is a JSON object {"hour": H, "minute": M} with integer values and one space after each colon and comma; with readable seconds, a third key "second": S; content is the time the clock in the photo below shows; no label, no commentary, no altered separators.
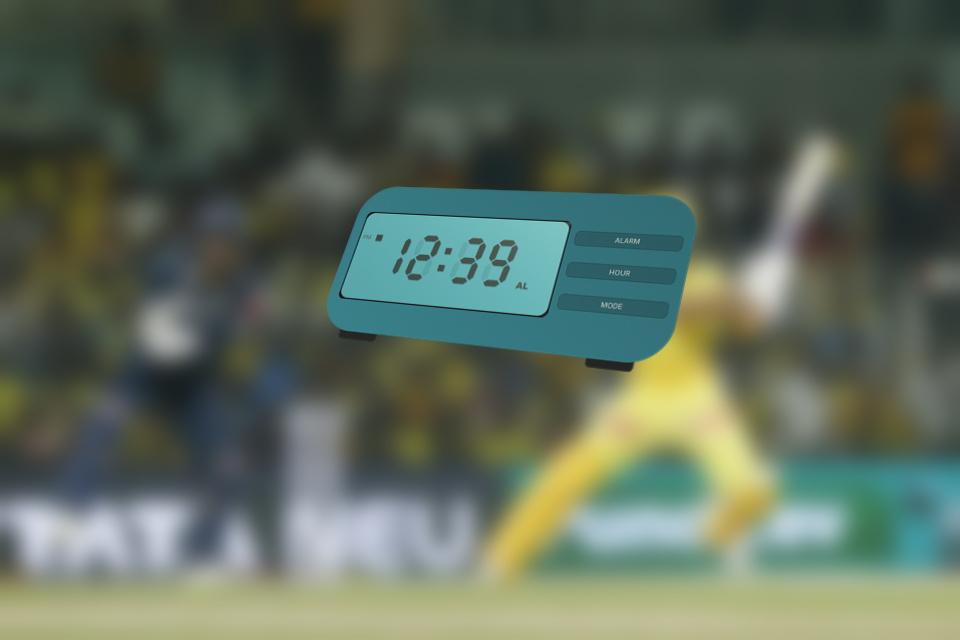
{"hour": 12, "minute": 39}
